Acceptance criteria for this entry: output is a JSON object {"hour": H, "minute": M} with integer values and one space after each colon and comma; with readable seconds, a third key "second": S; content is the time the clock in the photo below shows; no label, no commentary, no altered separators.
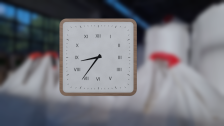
{"hour": 8, "minute": 36}
